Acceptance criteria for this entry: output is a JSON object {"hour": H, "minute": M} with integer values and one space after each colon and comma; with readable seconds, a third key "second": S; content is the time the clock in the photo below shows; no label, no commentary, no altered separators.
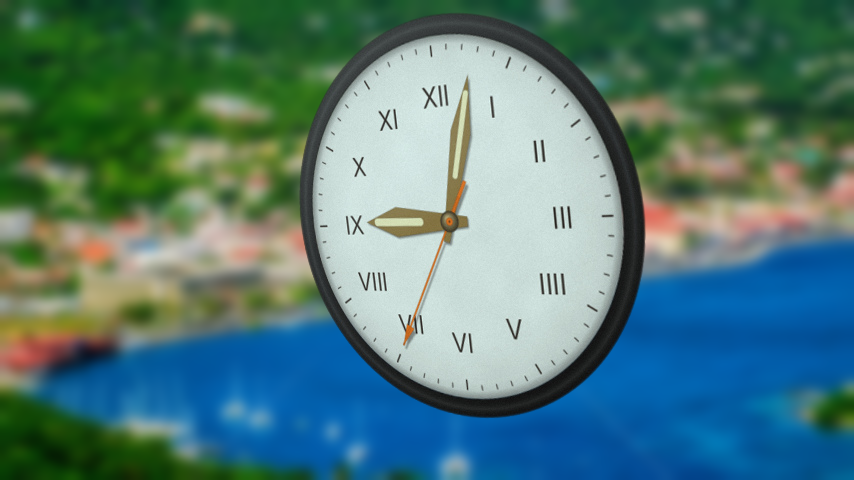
{"hour": 9, "minute": 2, "second": 35}
